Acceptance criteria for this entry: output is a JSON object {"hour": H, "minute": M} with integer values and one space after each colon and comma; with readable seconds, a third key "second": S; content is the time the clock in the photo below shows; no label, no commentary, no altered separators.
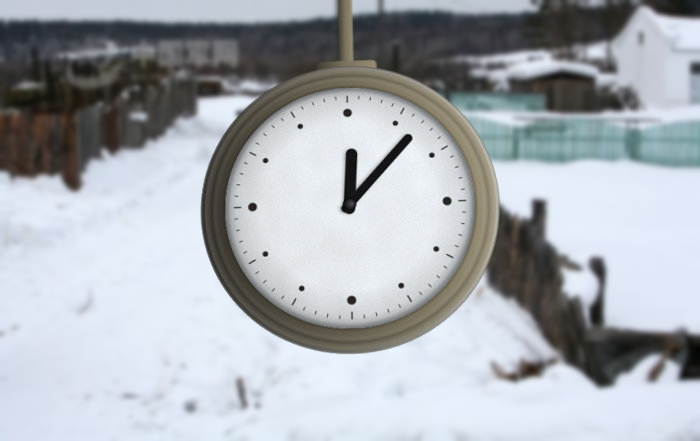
{"hour": 12, "minute": 7}
